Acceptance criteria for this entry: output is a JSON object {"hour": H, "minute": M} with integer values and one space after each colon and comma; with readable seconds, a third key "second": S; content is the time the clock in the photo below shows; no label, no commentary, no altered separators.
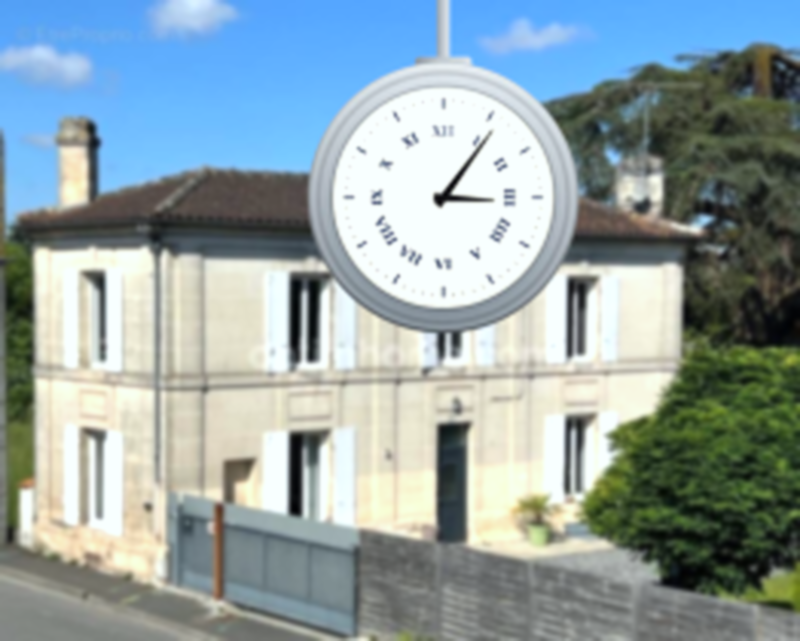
{"hour": 3, "minute": 6}
